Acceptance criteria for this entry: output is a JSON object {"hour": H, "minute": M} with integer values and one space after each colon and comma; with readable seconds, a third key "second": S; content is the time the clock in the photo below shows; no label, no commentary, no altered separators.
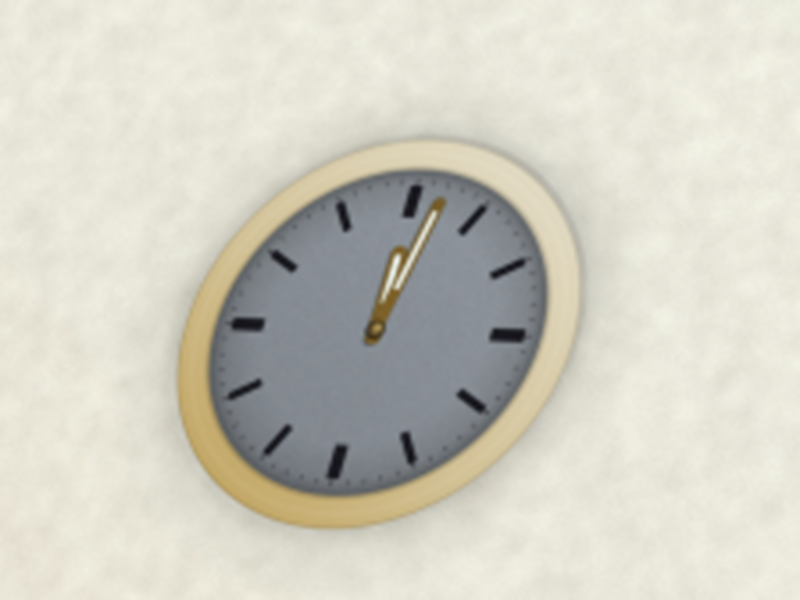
{"hour": 12, "minute": 2}
